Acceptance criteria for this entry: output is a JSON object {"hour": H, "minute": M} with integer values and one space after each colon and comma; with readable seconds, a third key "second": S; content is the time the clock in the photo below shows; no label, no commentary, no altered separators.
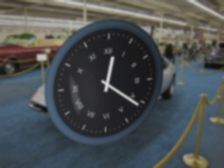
{"hour": 12, "minute": 21}
